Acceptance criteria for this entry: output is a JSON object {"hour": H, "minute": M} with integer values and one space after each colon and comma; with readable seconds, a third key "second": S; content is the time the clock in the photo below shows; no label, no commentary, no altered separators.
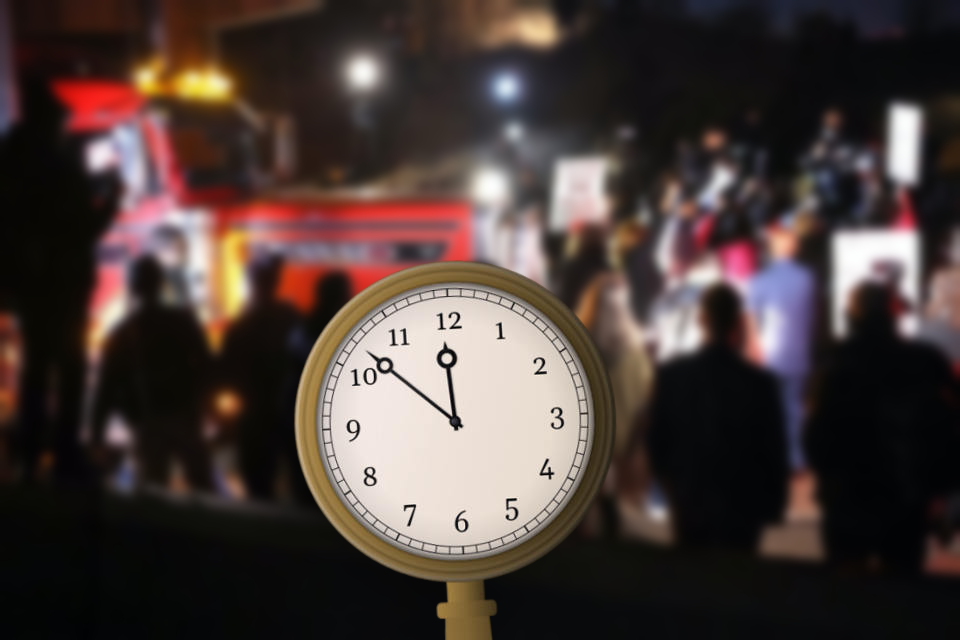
{"hour": 11, "minute": 52}
